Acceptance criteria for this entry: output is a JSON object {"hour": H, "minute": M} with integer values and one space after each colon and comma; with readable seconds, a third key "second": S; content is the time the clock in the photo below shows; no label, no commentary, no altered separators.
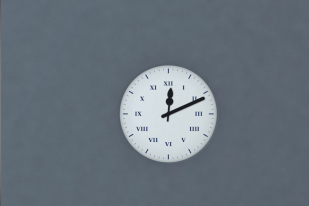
{"hour": 12, "minute": 11}
